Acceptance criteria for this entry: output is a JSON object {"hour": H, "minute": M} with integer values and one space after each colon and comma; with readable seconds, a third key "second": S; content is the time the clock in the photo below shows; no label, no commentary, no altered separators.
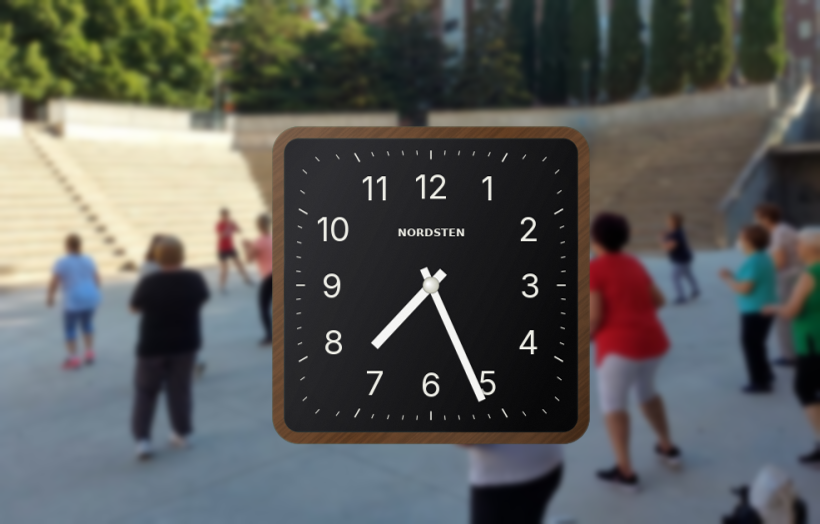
{"hour": 7, "minute": 26}
